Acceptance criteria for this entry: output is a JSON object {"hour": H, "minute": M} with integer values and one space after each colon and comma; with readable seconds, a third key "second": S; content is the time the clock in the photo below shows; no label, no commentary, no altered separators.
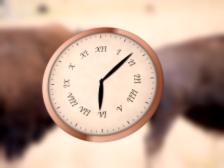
{"hour": 6, "minute": 8}
